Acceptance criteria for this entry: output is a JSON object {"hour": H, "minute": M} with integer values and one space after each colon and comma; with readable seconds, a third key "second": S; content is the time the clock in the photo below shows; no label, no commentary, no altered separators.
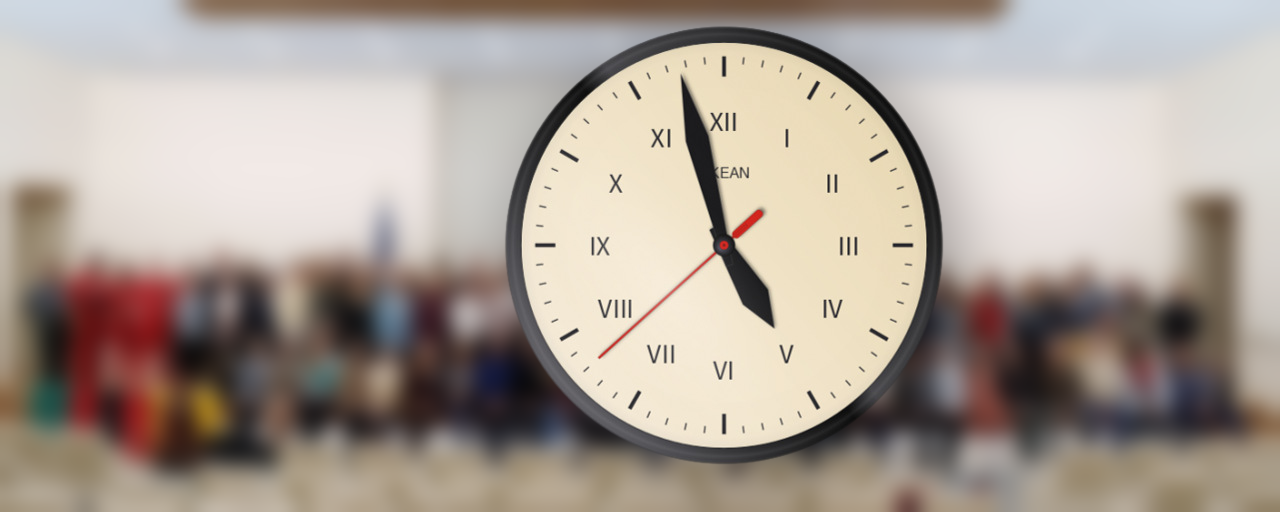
{"hour": 4, "minute": 57, "second": 38}
